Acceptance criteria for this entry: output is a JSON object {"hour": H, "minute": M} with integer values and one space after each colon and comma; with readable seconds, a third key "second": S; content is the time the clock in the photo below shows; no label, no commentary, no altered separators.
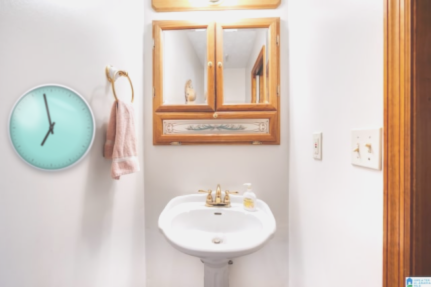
{"hour": 6, "minute": 58}
